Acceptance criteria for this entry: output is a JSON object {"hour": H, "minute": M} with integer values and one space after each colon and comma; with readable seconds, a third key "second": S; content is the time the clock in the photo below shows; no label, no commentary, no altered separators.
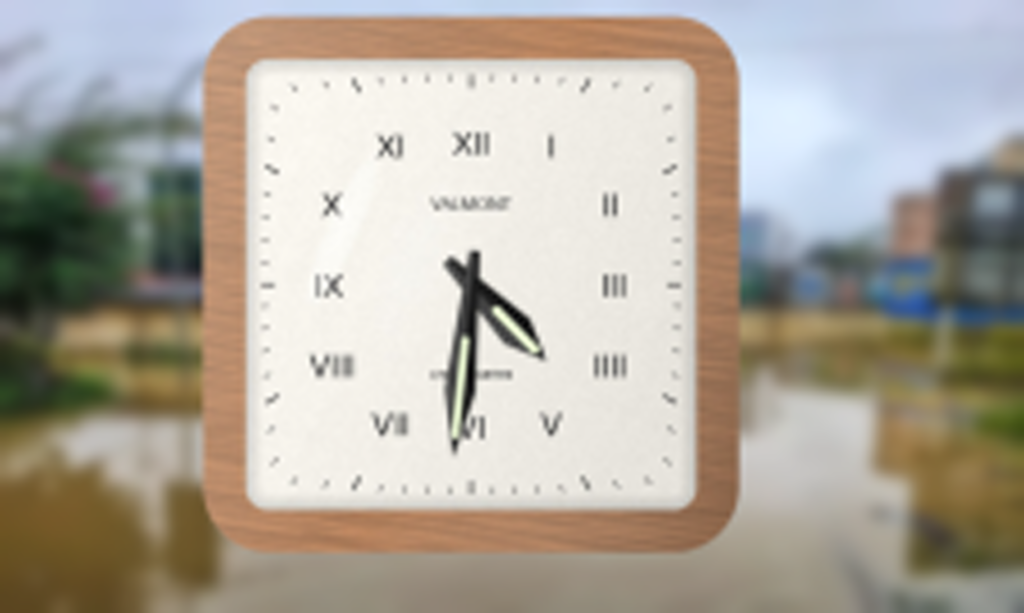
{"hour": 4, "minute": 31}
